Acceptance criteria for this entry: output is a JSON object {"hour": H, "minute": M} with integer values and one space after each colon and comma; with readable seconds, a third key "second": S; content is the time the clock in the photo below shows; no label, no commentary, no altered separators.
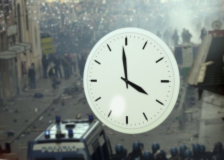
{"hour": 3, "minute": 59}
